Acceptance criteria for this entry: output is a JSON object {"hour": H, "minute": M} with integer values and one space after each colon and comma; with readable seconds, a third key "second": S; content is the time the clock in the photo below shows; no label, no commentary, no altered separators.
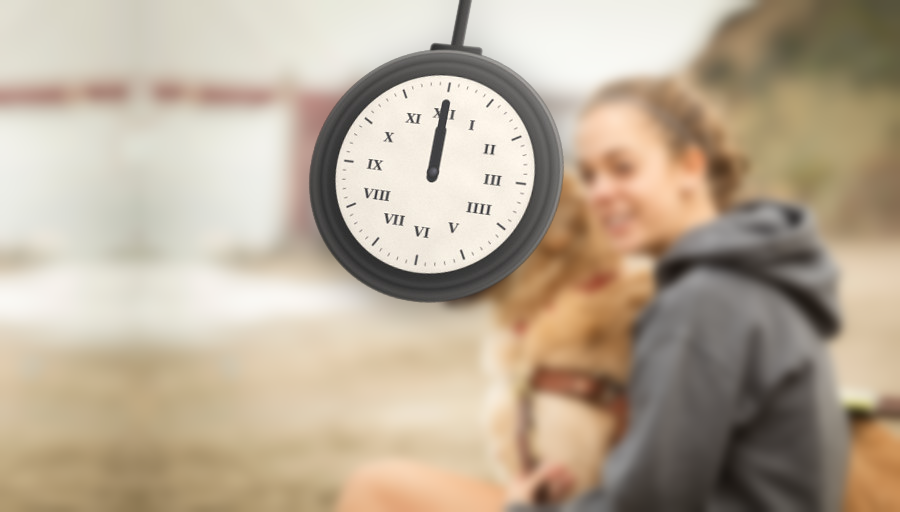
{"hour": 12, "minute": 0}
